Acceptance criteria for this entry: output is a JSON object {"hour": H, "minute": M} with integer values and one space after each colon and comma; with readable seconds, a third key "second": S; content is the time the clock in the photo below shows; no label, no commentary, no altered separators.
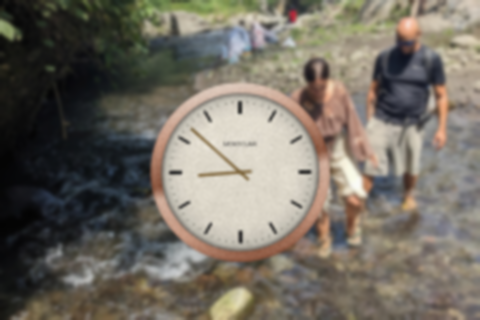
{"hour": 8, "minute": 52}
